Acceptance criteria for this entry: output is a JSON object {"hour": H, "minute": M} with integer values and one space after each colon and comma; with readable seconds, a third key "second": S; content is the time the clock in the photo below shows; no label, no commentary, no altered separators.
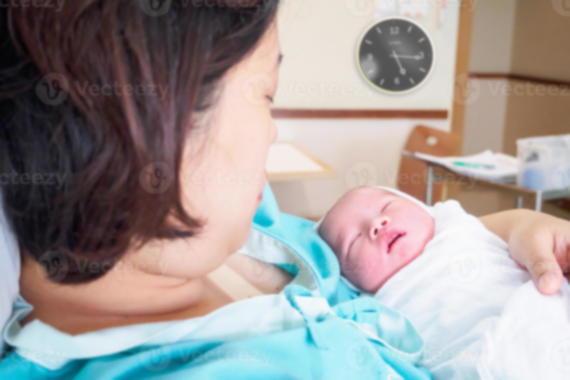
{"hour": 5, "minute": 16}
